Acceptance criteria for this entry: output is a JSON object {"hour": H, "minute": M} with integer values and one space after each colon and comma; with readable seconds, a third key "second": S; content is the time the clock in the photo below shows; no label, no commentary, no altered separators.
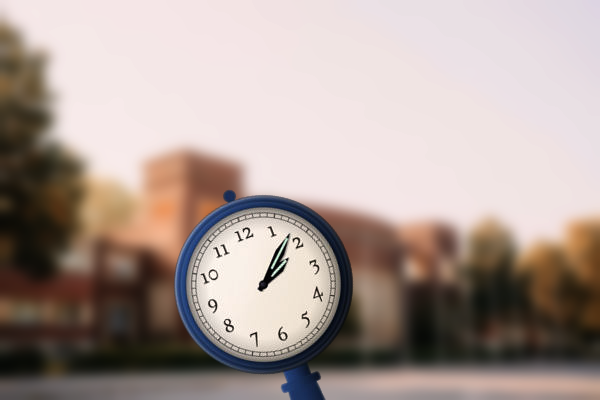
{"hour": 2, "minute": 8}
